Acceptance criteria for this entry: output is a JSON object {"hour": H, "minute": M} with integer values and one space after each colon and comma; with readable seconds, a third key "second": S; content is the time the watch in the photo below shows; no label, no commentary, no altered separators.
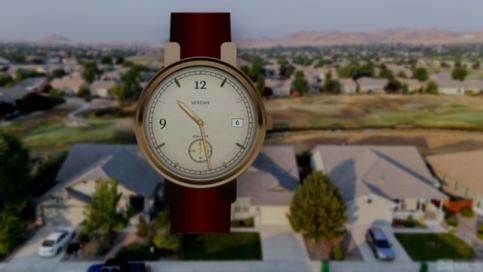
{"hour": 10, "minute": 28}
